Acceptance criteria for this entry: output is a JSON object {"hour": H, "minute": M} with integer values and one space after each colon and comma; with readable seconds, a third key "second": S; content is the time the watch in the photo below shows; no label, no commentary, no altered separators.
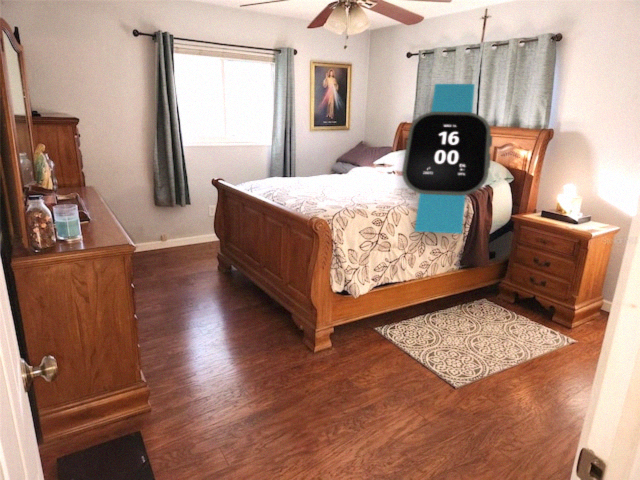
{"hour": 16, "minute": 0}
